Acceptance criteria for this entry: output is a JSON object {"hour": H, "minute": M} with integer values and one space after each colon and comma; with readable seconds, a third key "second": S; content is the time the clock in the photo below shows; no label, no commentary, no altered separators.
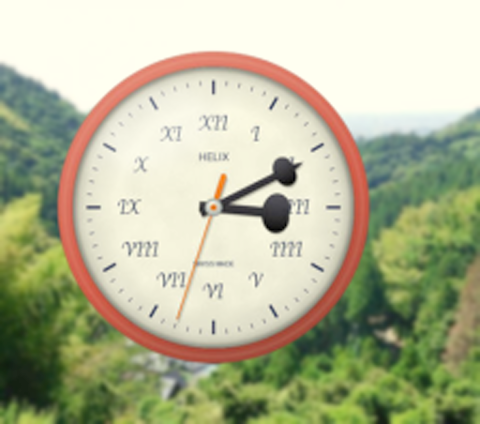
{"hour": 3, "minute": 10, "second": 33}
